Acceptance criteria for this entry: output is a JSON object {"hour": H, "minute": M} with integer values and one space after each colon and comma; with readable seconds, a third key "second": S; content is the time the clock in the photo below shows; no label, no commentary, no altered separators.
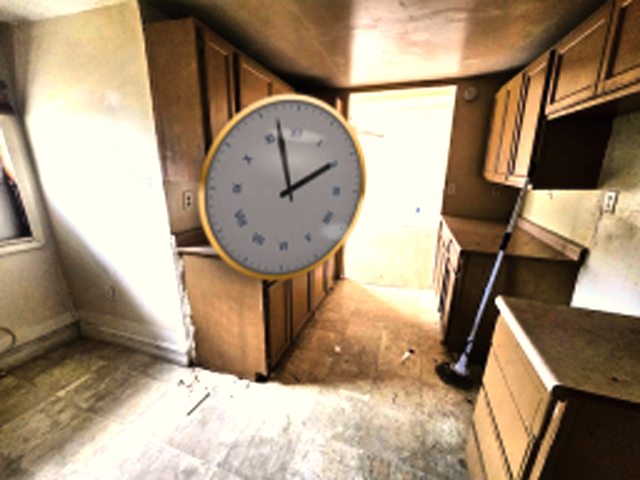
{"hour": 1, "minute": 57}
